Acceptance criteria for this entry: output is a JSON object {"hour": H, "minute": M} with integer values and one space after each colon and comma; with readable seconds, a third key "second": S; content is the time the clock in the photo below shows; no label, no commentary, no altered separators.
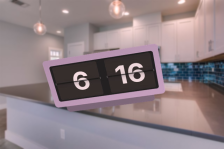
{"hour": 6, "minute": 16}
